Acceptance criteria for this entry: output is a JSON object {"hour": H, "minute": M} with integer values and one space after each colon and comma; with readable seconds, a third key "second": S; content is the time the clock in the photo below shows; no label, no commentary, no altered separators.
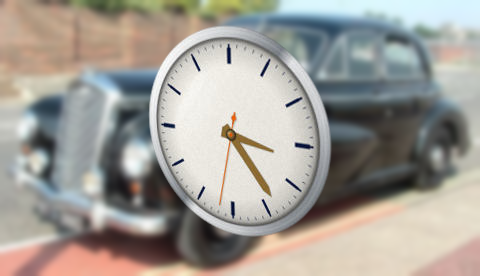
{"hour": 3, "minute": 23, "second": 32}
